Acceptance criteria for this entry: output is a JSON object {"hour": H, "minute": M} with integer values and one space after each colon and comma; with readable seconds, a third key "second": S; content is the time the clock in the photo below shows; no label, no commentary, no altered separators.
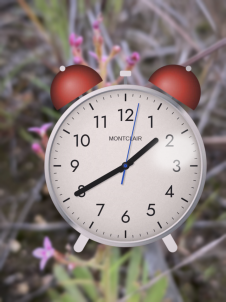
{"hour": 1, "minute": 40, "second": 2}
